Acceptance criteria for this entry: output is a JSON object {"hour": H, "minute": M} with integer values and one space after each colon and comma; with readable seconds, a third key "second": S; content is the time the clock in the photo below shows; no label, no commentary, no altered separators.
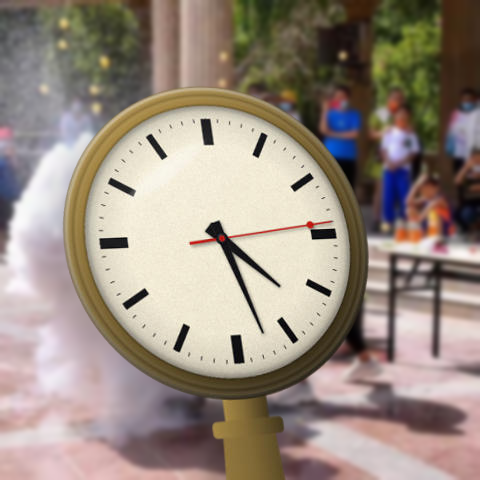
{"hour": 4, "minute": 27, "second": 14}
